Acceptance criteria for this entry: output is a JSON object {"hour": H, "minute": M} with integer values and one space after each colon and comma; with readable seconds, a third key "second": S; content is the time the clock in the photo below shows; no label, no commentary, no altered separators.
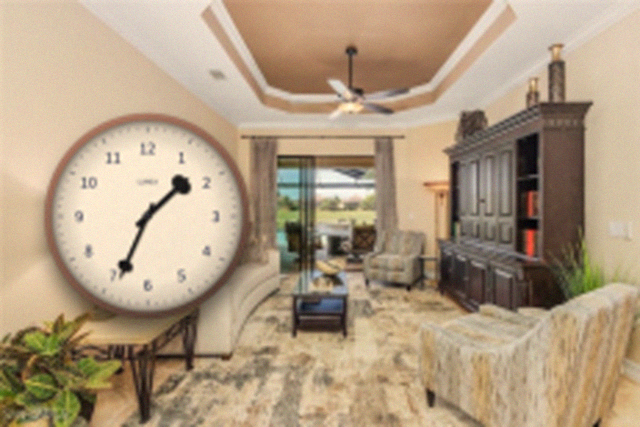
{"hour": 1, "minute": 34}
